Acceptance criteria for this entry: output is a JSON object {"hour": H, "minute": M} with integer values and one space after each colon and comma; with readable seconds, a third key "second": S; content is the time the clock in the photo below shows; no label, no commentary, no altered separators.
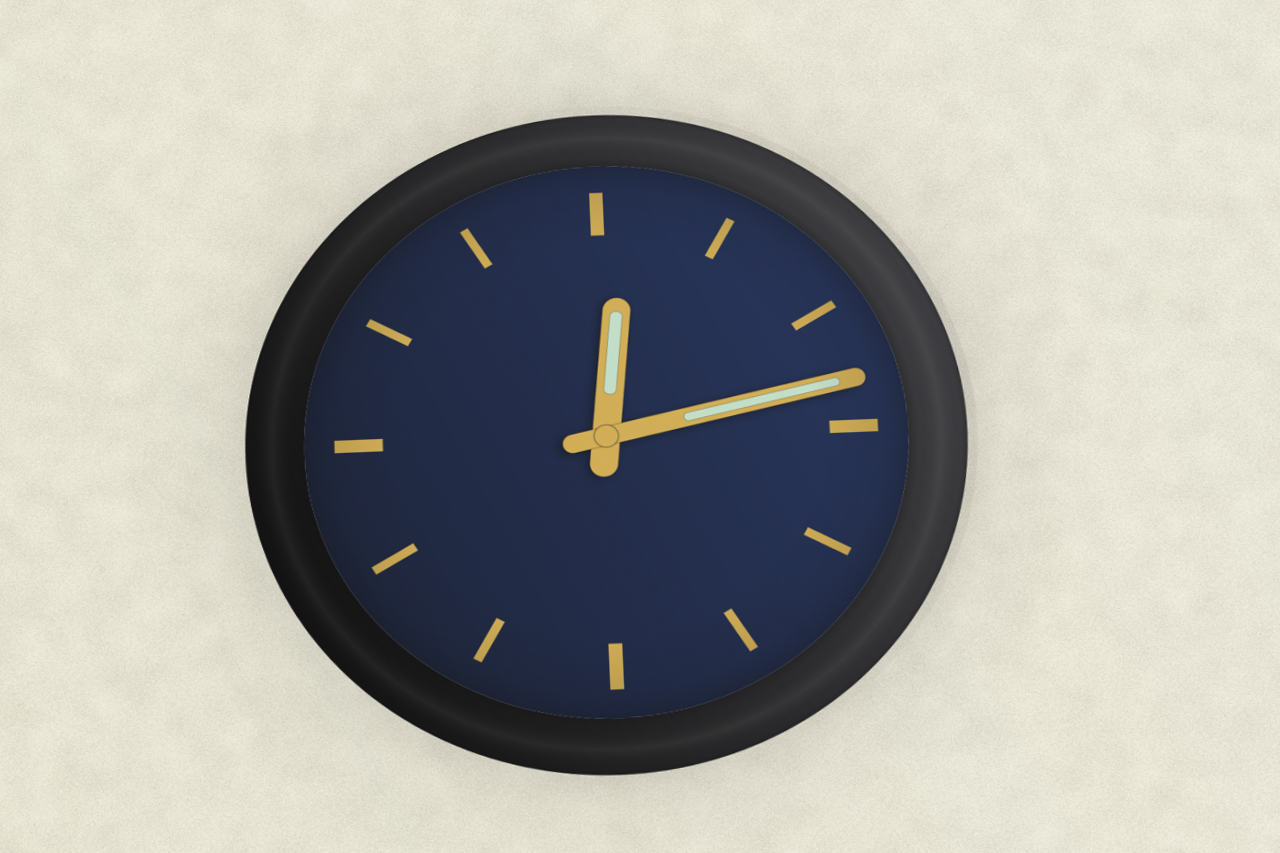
{"hour": 12, "minute": 13}
